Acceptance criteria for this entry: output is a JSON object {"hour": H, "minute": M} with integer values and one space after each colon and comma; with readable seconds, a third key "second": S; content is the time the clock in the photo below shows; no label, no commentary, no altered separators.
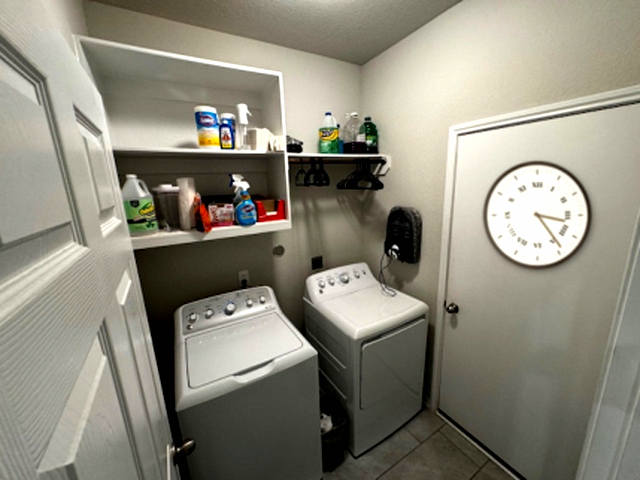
{"hour": 3, "minute": 24}
